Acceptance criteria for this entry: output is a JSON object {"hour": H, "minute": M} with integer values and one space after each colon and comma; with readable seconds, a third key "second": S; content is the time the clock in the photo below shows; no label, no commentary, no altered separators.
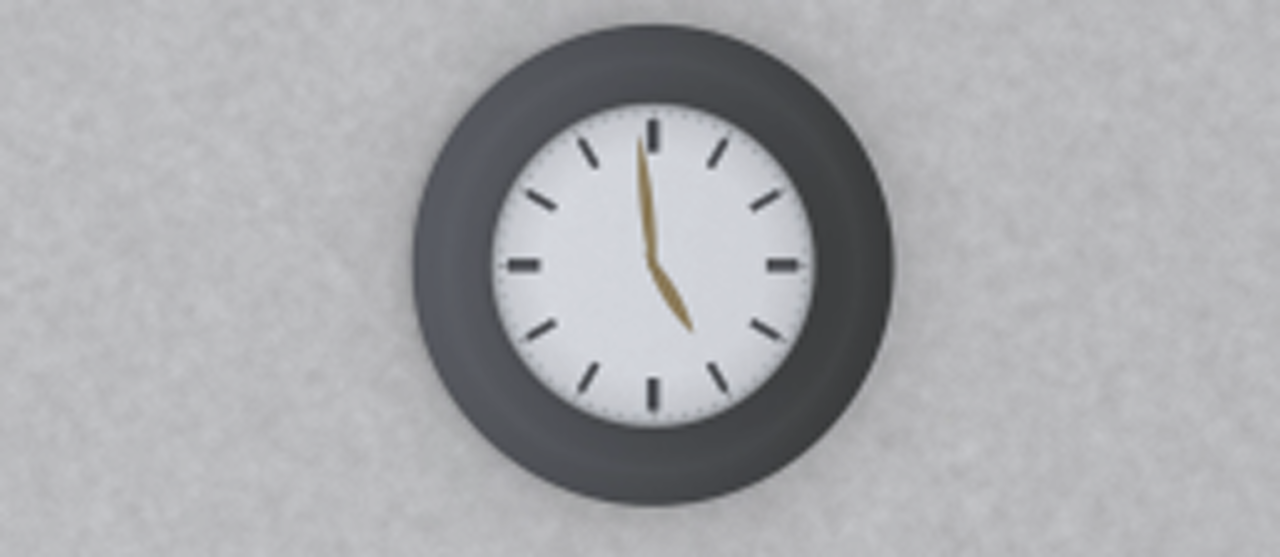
{"hour": 4, "minute": 59}
